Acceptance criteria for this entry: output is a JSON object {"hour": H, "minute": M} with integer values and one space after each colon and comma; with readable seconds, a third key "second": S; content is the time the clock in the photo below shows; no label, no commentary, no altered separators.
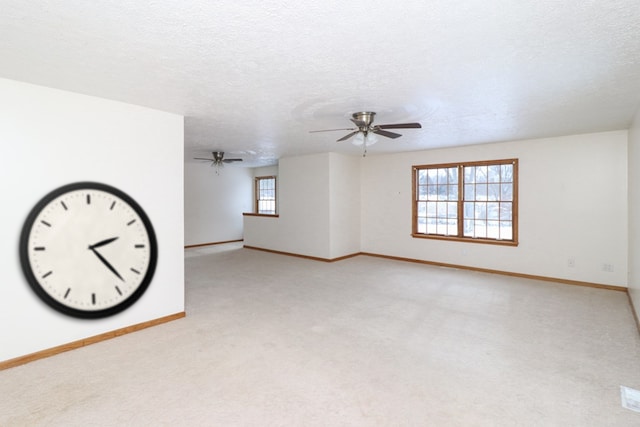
{"hour": 2, "minute": 23}
